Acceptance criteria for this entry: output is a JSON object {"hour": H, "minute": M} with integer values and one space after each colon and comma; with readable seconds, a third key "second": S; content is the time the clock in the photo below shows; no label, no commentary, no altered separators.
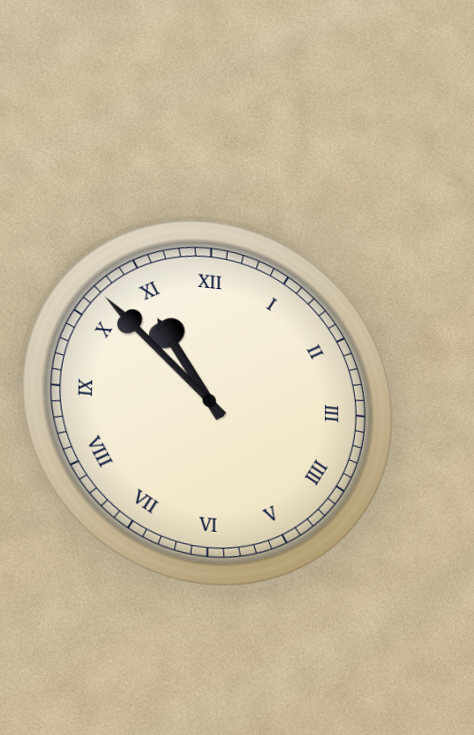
{"hour": 10, "minute": 52}
